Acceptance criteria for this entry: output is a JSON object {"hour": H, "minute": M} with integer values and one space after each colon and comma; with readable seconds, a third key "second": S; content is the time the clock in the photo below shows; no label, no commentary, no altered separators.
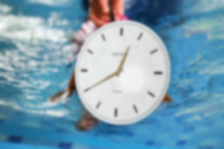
{"hour": 12, "minute": 40}
